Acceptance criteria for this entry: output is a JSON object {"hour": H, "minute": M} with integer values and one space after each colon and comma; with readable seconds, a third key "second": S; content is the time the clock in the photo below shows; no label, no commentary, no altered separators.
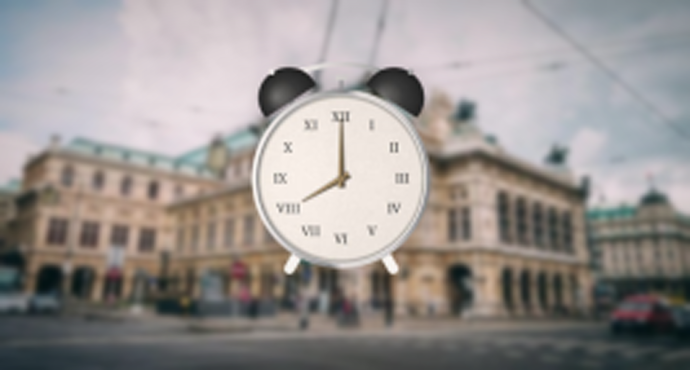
{"hour": 8, "minute": 0}
